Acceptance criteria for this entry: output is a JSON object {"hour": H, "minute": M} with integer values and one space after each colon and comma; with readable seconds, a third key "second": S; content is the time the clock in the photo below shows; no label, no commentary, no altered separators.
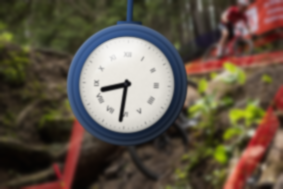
{"hour": 8, "minute": 31}
